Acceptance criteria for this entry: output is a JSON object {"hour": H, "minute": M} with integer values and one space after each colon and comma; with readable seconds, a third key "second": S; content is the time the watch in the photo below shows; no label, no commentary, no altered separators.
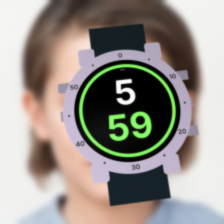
{"hour": 5, "minute": 59}
